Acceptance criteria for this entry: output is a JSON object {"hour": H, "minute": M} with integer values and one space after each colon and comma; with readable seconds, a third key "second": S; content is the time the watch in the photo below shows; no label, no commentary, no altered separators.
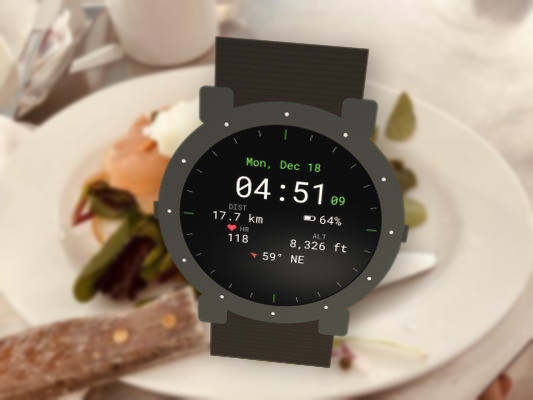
{"hour": 4, "minute": 51, "second": 9}
